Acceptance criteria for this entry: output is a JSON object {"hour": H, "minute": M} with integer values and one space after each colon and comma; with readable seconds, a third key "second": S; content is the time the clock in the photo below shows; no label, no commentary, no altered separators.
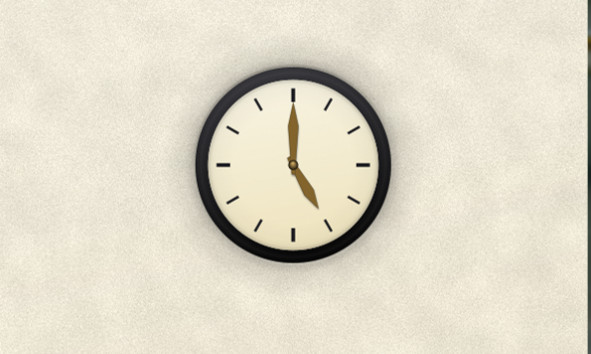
{"hour": 5, "minute": 0}
